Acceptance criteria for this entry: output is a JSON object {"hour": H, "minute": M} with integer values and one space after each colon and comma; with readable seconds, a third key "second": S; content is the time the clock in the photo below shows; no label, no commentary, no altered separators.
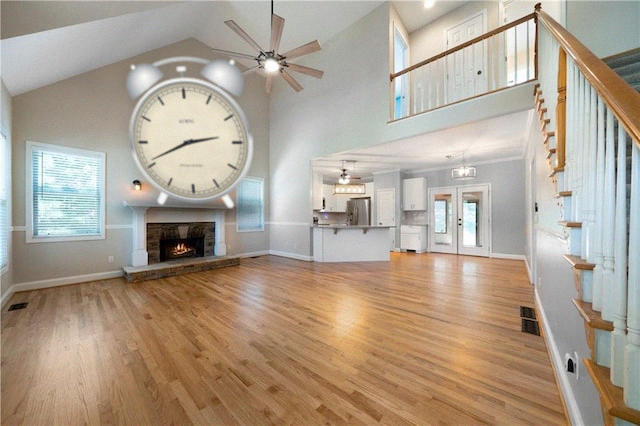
{"hour": 2, "minute": 41}
